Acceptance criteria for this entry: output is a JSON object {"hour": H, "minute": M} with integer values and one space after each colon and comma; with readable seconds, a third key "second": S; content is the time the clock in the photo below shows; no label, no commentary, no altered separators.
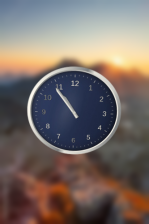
{"hour": 10, "minute": 54}
